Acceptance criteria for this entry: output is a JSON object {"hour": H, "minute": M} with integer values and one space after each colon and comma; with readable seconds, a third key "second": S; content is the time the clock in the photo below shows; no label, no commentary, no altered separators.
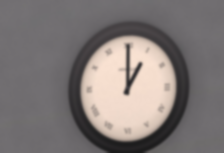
{"hour": 1, "minute": 0}
